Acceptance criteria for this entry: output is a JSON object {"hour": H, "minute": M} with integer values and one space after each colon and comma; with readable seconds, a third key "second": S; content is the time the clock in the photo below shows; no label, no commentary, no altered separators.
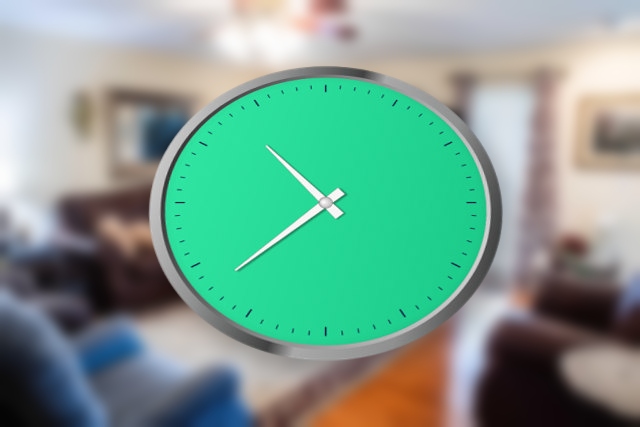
{"hour": 10, "minute": 38}
